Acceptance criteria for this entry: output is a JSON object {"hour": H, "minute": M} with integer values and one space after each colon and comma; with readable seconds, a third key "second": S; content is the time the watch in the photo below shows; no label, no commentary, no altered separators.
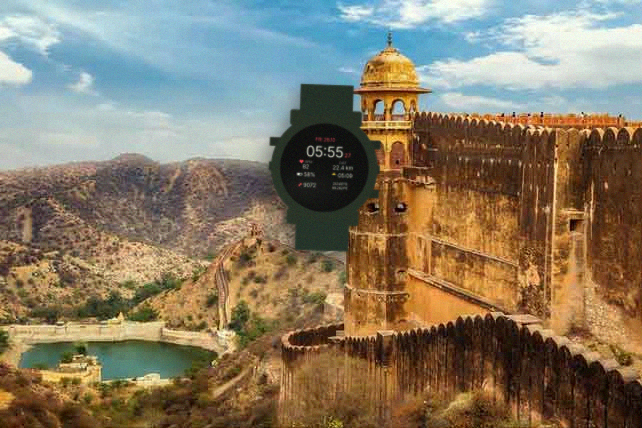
{"hour": 5, "minute": 55}
